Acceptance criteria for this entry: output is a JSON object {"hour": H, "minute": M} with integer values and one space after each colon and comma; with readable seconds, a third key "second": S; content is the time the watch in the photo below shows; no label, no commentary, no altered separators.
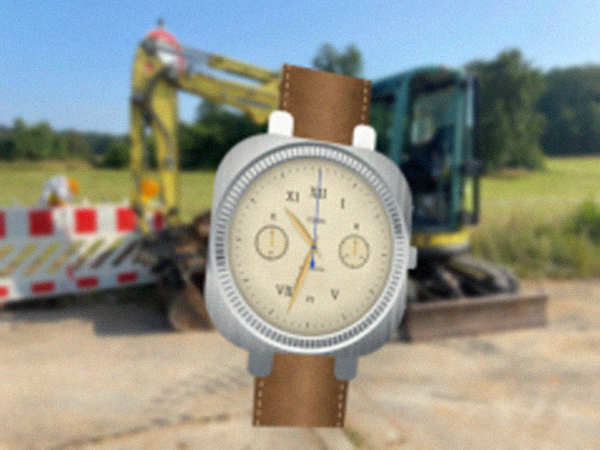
{"hour": 10, "minute": 33}
